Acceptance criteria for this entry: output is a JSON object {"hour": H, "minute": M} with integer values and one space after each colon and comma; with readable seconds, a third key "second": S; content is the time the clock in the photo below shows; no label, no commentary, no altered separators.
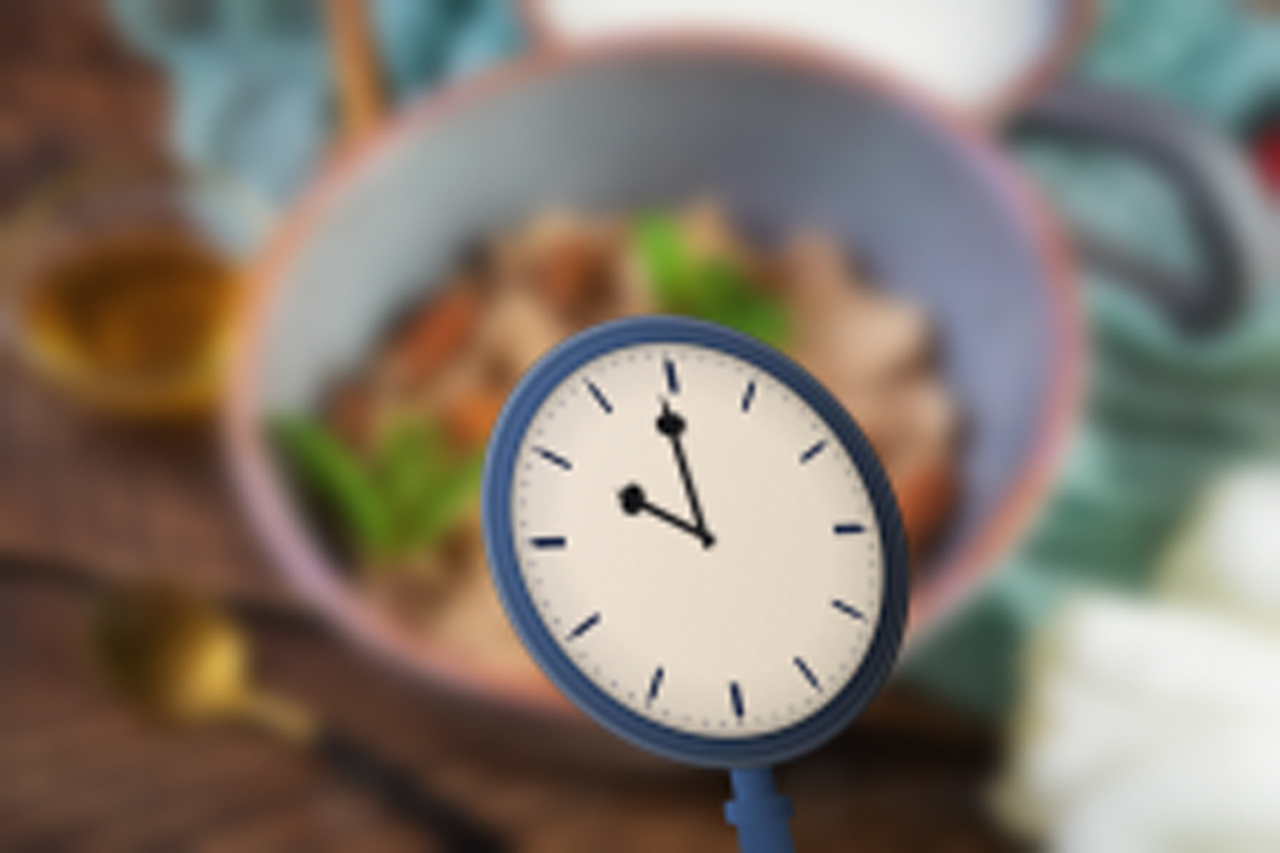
{"hour": 9, "minute": 59}
